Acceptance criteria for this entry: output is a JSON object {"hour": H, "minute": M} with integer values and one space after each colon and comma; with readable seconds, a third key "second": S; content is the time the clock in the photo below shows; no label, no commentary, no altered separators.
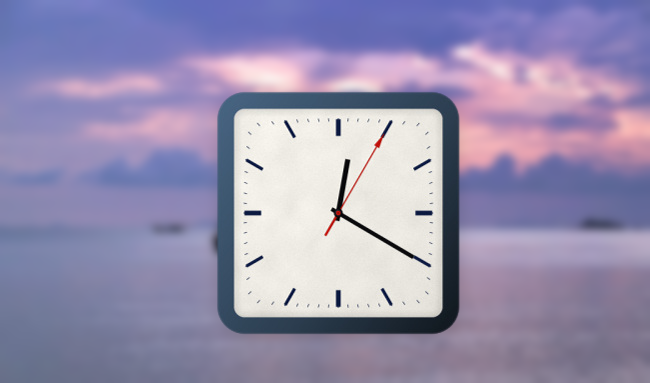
{"hour": 12, "minute": 20, "second": 5}
